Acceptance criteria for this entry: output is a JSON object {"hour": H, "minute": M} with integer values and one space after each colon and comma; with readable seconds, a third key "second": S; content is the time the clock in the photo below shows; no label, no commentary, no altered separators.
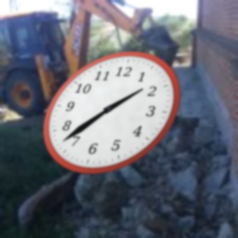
{"hour": 1, "minute": 37}
